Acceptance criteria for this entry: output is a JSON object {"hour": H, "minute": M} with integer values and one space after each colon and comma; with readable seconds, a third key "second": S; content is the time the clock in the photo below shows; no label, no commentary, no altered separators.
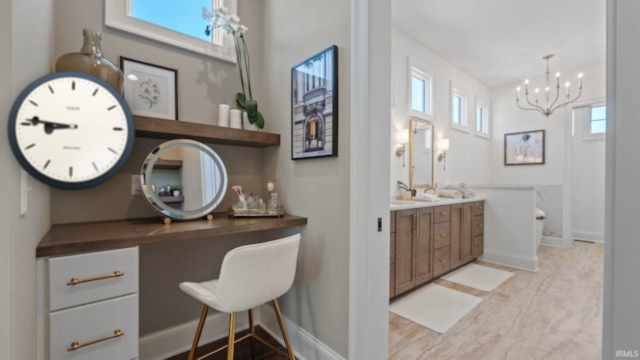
{"hour": 8, "minute": 46}
